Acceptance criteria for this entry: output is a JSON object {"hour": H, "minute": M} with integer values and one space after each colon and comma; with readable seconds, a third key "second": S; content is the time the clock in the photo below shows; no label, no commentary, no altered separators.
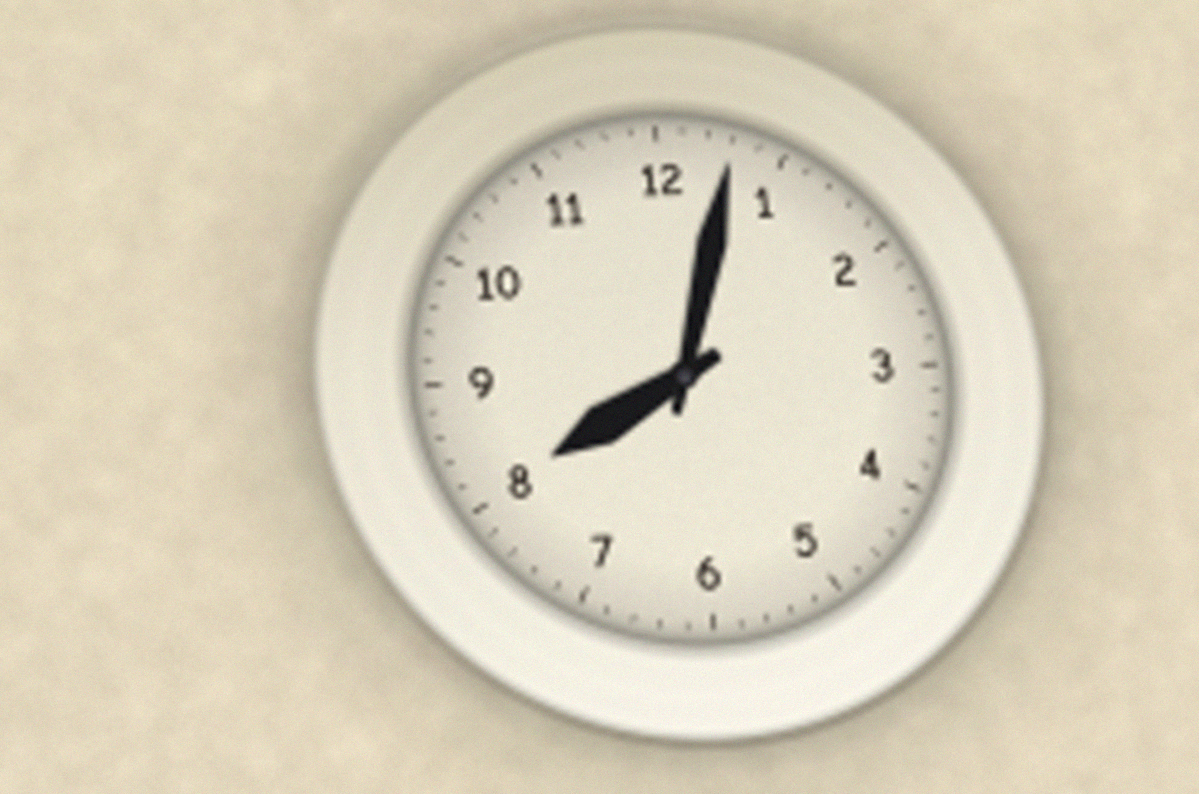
{"hour": 8, "minute": 3}
